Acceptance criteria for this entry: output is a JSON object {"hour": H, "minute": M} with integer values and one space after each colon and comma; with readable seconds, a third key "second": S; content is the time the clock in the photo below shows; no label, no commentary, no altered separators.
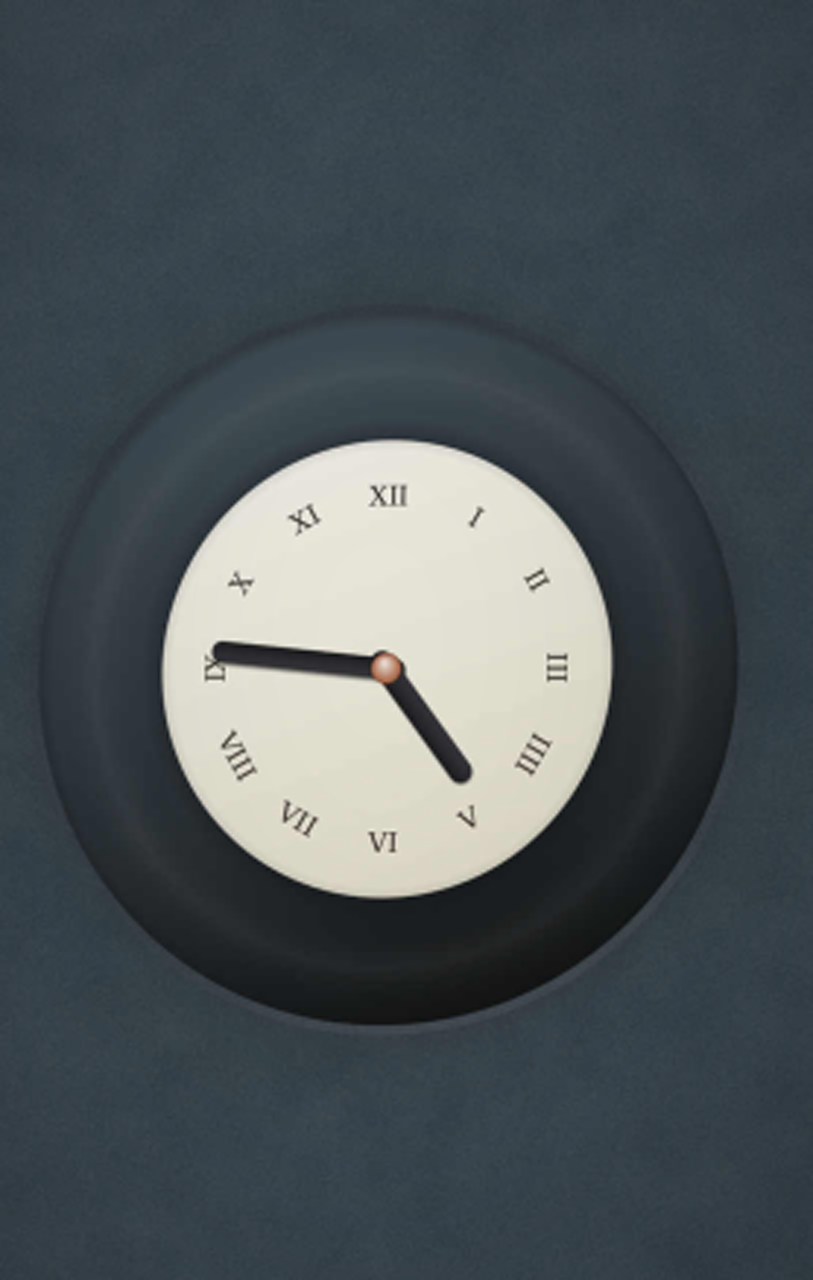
{"hour": 4, "minute": 46}
